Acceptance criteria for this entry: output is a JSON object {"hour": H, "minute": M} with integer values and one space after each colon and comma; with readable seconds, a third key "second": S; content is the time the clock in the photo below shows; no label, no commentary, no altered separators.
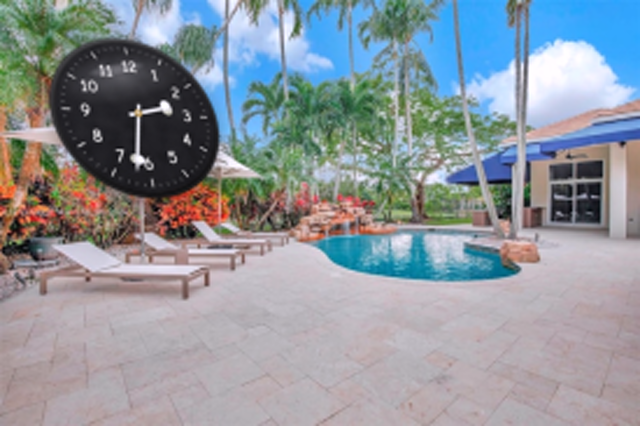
{"hour": 2, "minute": 32}
